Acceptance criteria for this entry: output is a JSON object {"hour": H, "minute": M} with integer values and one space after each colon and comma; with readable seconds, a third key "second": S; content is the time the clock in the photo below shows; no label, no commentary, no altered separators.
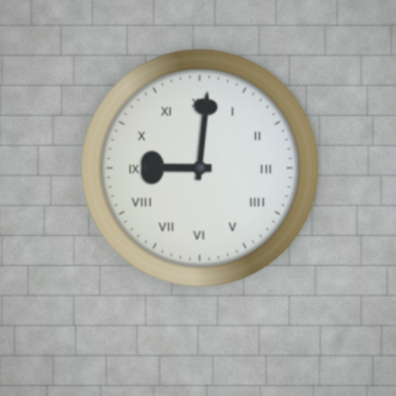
{"hour": 9, "minute": 1}
